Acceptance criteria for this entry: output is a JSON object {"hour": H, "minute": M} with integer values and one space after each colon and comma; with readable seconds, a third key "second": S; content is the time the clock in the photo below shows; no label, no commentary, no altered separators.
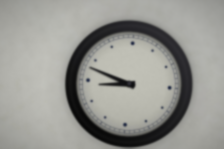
{"hour": 8, "minute": 48}
